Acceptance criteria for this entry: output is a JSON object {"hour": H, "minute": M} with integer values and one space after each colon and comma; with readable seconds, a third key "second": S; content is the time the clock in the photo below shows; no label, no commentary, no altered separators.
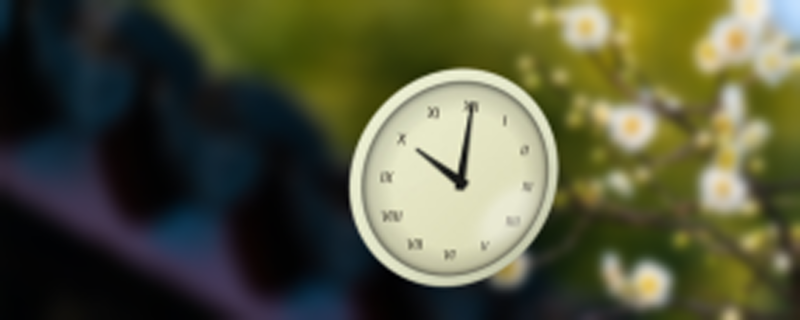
{"hour": 10, "minute": 0}
